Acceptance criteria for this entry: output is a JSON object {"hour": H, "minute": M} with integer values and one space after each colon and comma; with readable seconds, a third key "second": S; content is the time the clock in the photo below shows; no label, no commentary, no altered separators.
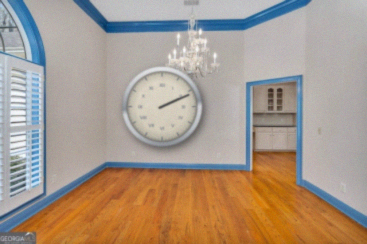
{"hour": 2, "minute": 11}
